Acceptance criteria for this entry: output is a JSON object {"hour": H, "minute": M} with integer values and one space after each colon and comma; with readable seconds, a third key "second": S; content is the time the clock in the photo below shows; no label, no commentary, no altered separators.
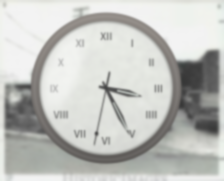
{"hour": 3, "minute": 25, "second": 32}
